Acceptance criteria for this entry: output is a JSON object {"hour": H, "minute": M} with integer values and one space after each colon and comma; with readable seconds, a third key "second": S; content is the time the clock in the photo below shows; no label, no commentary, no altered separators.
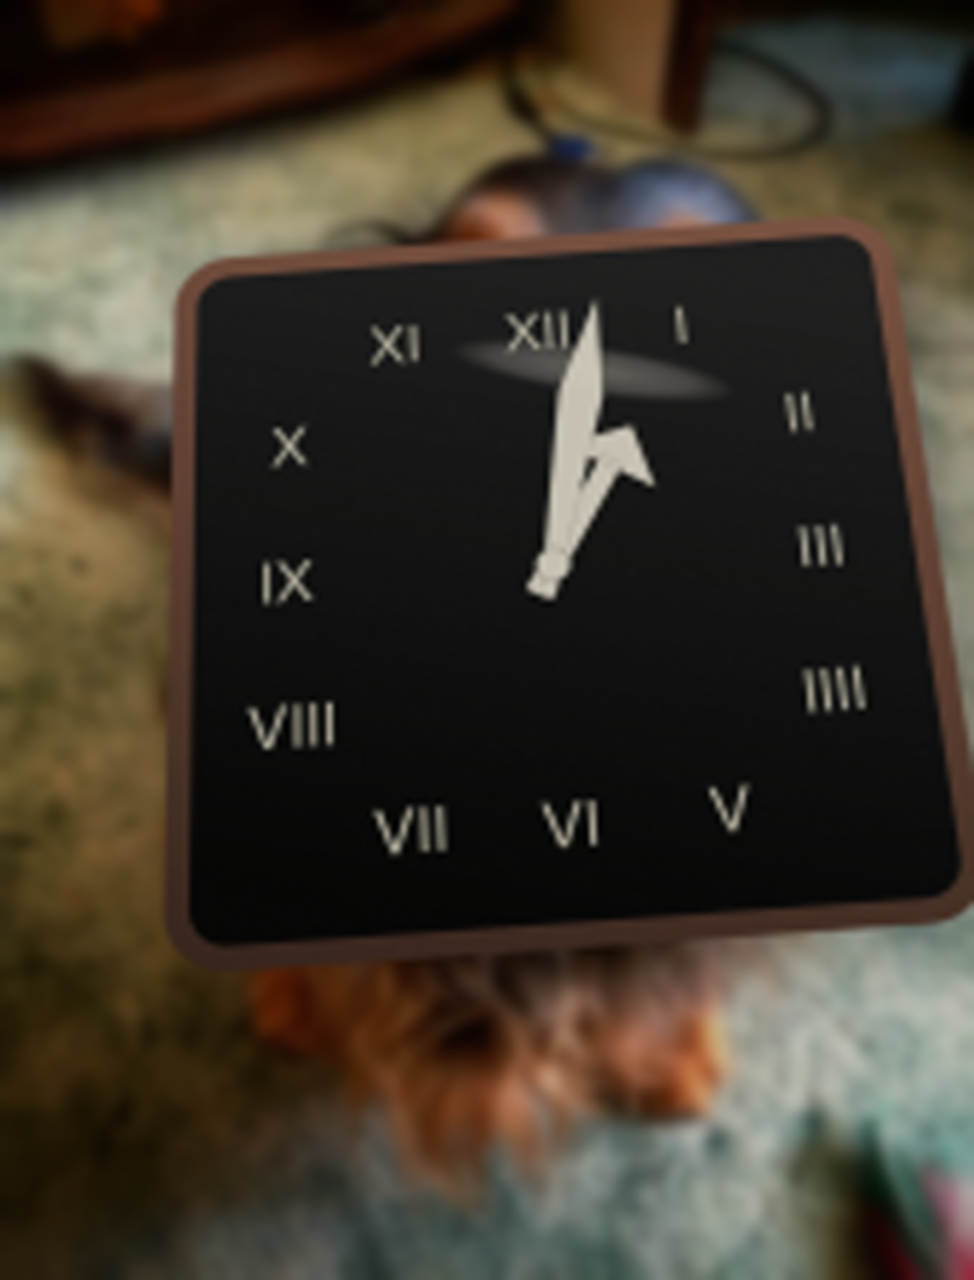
{"hour": 1, "minute": 2}
